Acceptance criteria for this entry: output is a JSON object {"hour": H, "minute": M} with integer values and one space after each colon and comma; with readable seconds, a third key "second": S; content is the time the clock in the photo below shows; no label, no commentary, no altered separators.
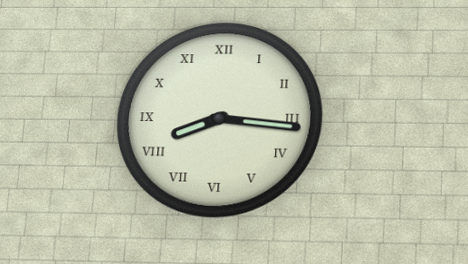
{"hour": 8, "minute": 16}
